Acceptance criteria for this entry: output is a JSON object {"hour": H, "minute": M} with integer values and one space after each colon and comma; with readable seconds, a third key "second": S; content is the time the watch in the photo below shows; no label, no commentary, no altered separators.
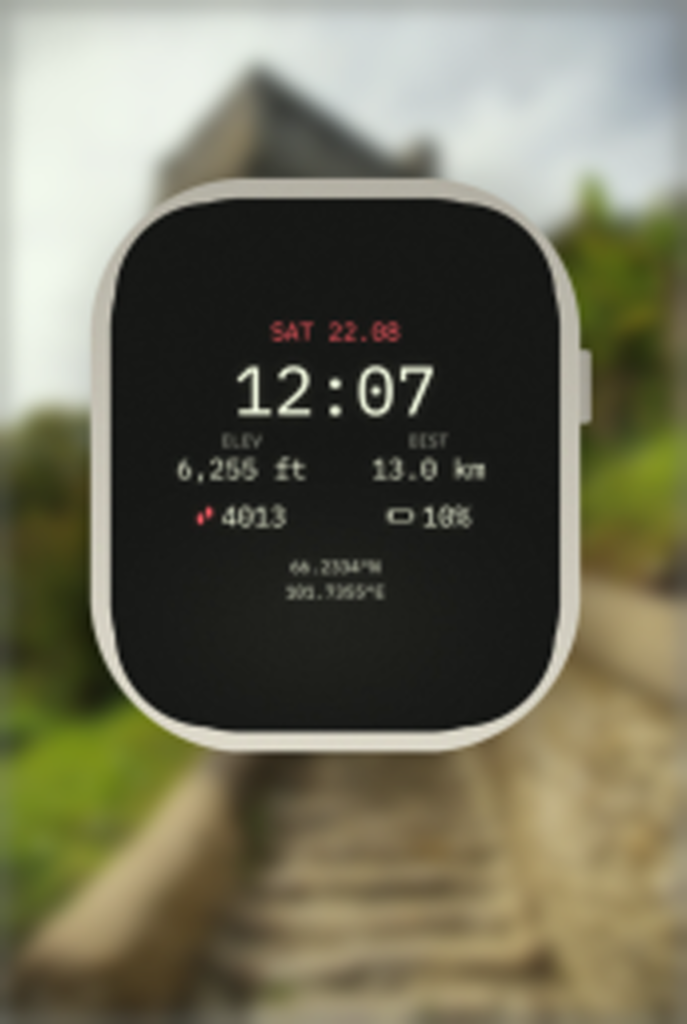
{"hour": 12, "minute": 7}
